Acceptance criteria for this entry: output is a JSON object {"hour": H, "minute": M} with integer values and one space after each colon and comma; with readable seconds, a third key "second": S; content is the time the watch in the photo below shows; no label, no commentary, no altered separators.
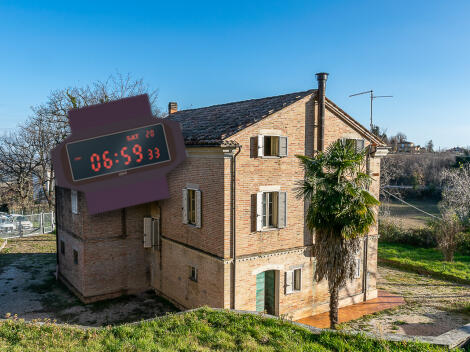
{"hour": 6, "minute": 59, "second": 33}
